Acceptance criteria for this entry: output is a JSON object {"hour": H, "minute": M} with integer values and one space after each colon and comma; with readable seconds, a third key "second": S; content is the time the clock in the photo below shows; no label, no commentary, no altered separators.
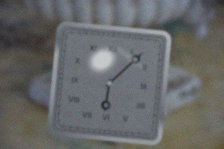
{"hour": 6, "minute": 7}
